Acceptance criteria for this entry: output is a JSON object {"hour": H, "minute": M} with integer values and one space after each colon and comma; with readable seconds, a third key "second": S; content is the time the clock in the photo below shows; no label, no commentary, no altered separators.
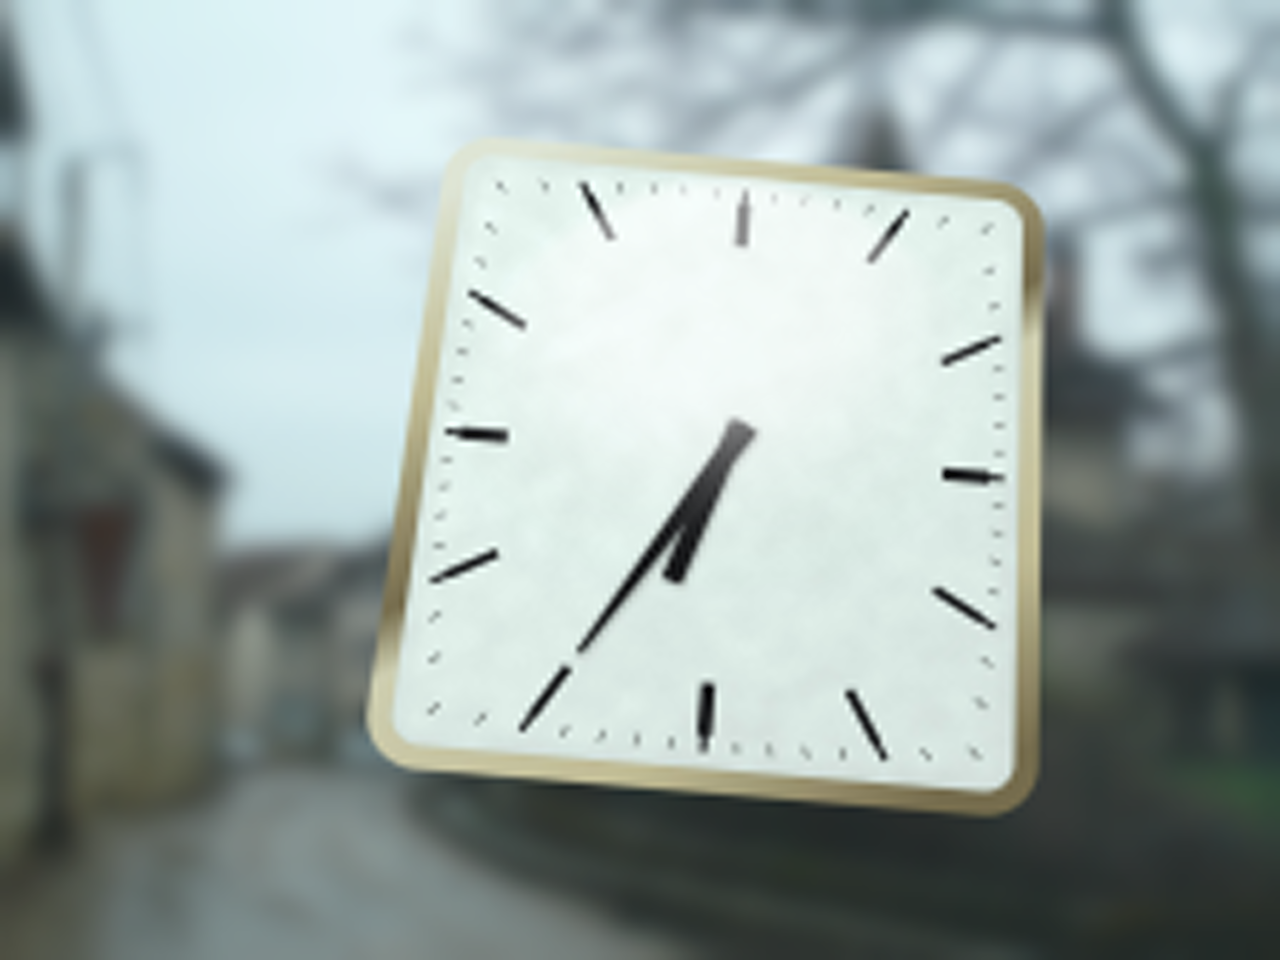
{"hour": 6, "minute": 35}
